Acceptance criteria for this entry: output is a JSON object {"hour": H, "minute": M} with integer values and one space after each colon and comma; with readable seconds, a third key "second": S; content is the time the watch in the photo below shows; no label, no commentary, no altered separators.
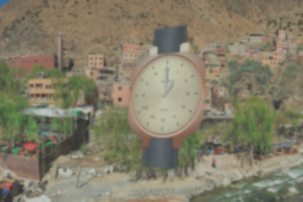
{"hour": 1, "minute": 0}
